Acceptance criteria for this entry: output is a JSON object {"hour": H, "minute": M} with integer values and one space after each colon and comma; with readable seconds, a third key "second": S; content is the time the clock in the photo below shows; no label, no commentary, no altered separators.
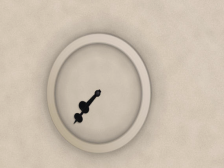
{"hour": 7, "minute": 37}
